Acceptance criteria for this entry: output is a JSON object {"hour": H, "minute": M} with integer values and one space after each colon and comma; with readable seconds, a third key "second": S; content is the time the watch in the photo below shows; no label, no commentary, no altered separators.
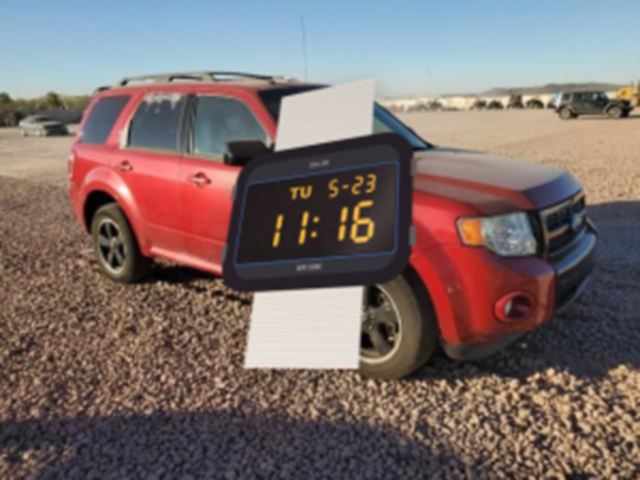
{"hour": 11, "minute": 16}
